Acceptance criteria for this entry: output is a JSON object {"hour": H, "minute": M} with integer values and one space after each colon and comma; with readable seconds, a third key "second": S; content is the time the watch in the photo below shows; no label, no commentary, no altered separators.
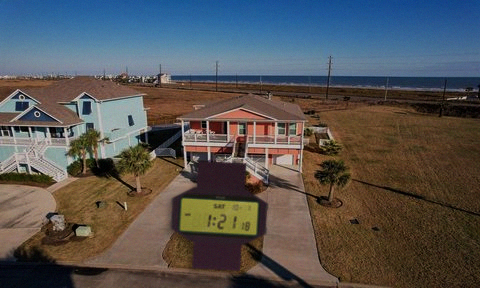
{"hour": 1, "minute": 21}
